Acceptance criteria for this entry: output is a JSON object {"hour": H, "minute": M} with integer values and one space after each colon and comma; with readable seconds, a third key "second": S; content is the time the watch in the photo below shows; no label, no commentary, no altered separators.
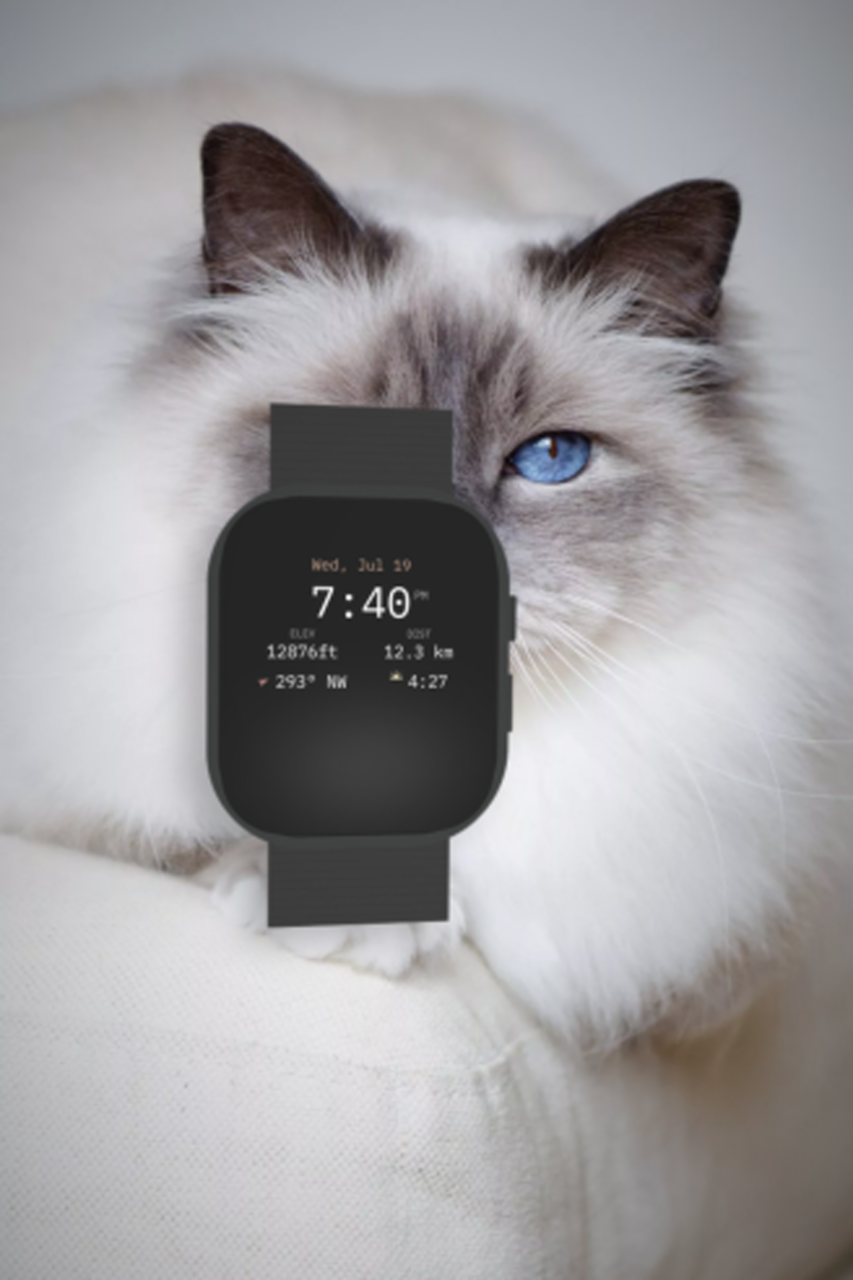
{"hour": 7, "minute": 40}
